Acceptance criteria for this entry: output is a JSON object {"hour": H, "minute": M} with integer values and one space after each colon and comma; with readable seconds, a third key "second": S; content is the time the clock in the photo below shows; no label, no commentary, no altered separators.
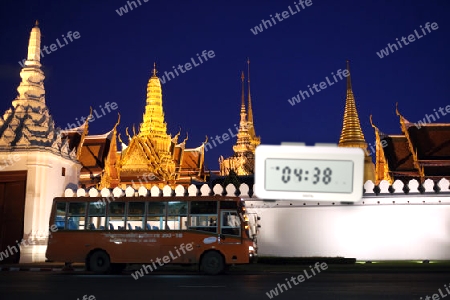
{"hour": 4, "minute": 38}
